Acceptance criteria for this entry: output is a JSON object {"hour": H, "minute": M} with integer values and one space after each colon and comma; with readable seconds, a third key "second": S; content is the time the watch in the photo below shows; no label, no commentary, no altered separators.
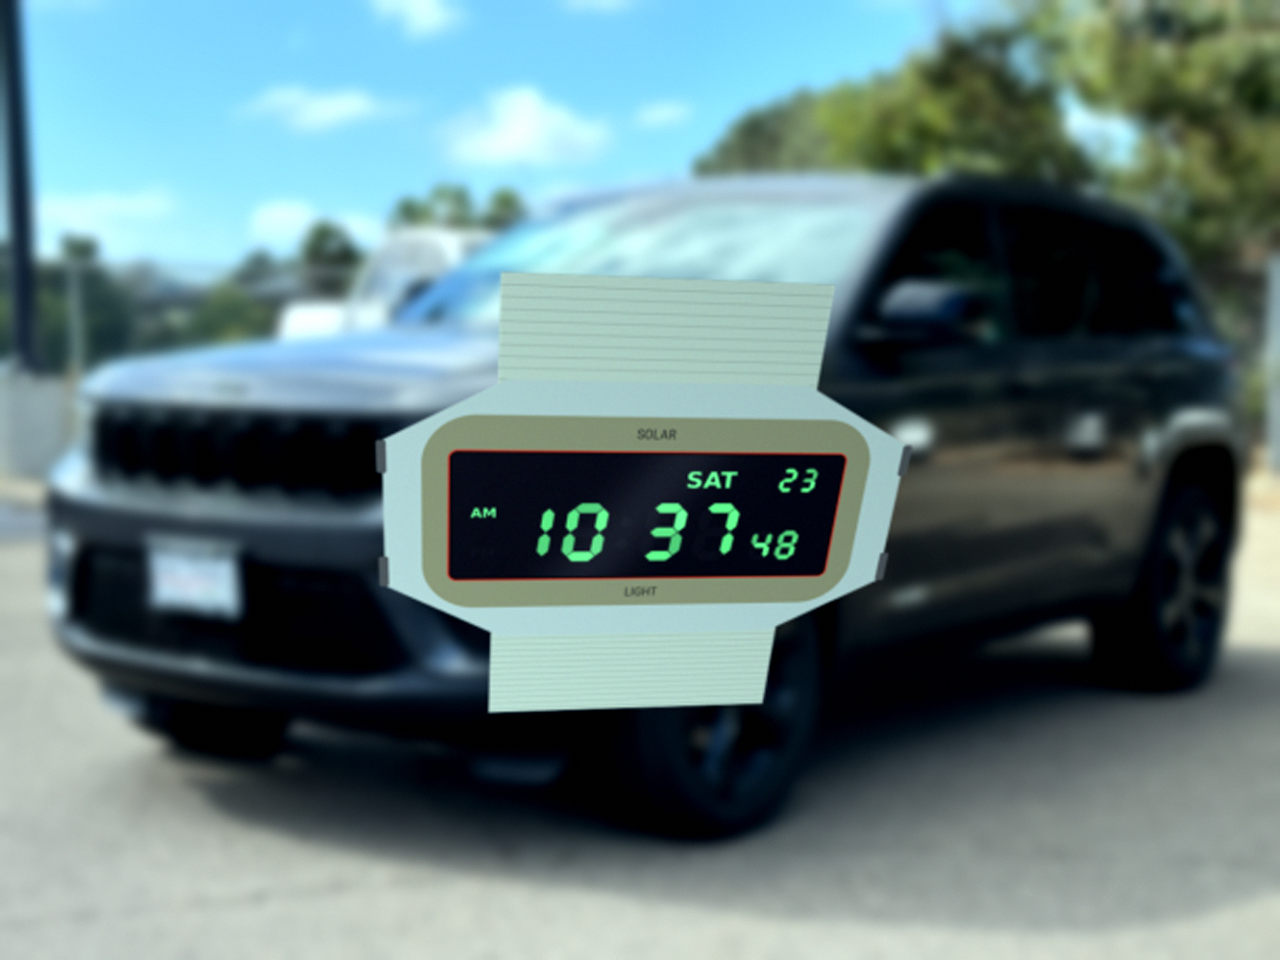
{"hour": 10, "minute": 37, "second": 48}
